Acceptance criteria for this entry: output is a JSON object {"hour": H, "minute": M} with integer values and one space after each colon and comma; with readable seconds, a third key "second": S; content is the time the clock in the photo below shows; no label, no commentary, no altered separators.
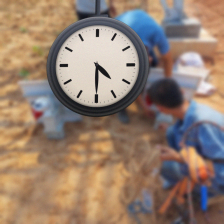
{"hour": 4, "minute": 30}
